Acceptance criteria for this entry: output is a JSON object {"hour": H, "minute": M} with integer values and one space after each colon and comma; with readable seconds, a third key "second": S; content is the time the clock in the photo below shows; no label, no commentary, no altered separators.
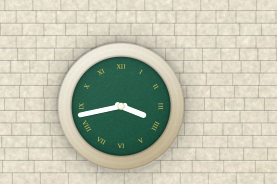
{"hour": 3, "minute": 43}
